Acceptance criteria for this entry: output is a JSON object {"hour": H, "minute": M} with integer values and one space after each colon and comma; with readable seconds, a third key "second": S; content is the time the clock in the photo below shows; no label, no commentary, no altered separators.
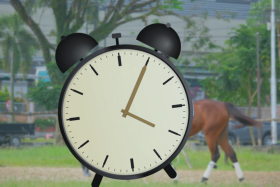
{"hour": 4, "minute": 5}
